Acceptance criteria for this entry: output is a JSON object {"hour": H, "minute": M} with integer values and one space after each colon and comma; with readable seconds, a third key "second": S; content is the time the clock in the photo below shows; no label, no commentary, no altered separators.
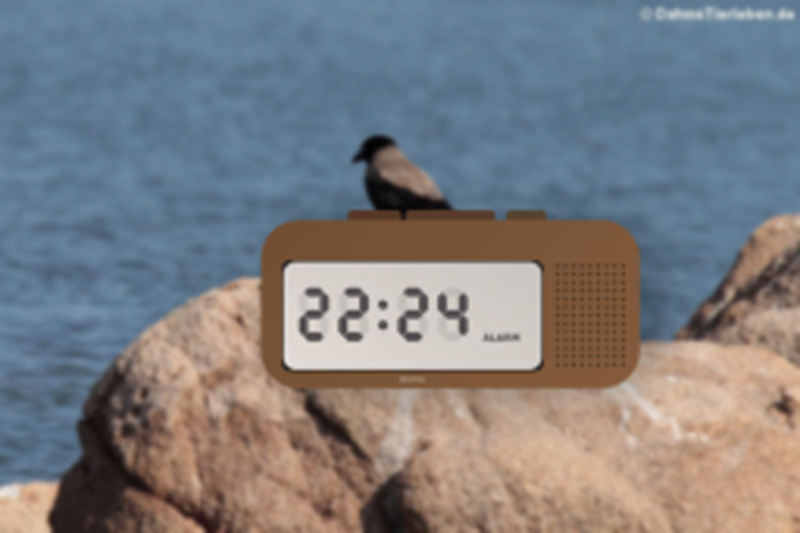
{"hour": 22, "minute": 24}
